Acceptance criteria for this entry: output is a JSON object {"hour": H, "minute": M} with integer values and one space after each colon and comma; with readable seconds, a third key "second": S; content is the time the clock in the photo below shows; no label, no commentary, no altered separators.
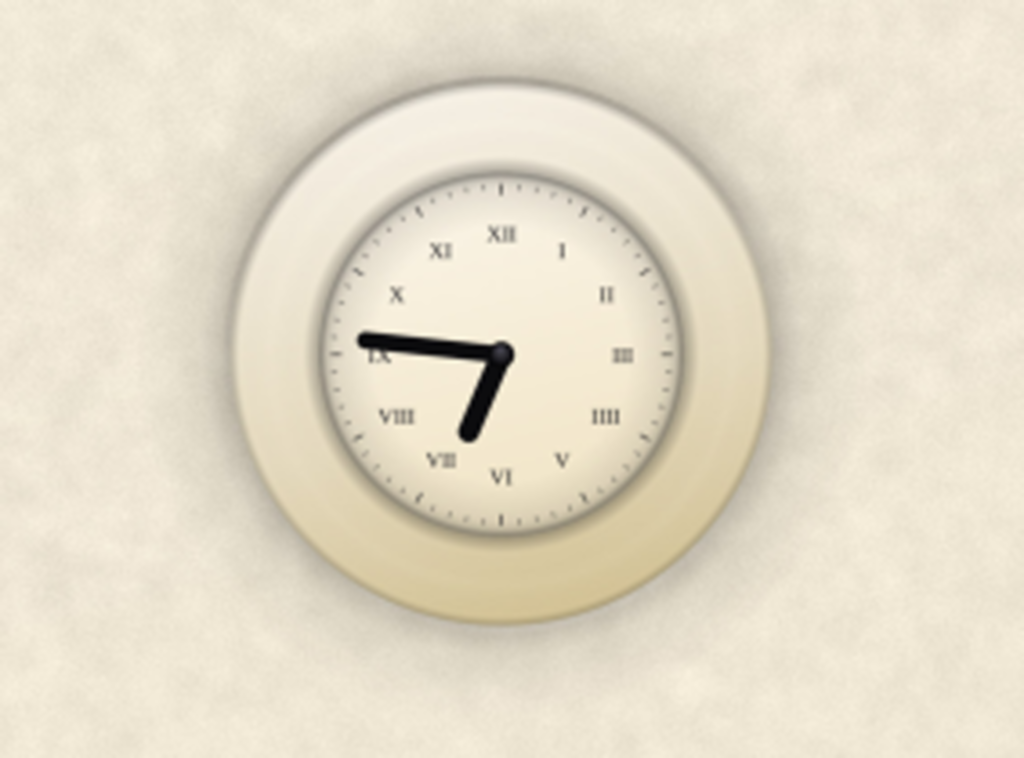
{"hour": 6, "minute": 46}
